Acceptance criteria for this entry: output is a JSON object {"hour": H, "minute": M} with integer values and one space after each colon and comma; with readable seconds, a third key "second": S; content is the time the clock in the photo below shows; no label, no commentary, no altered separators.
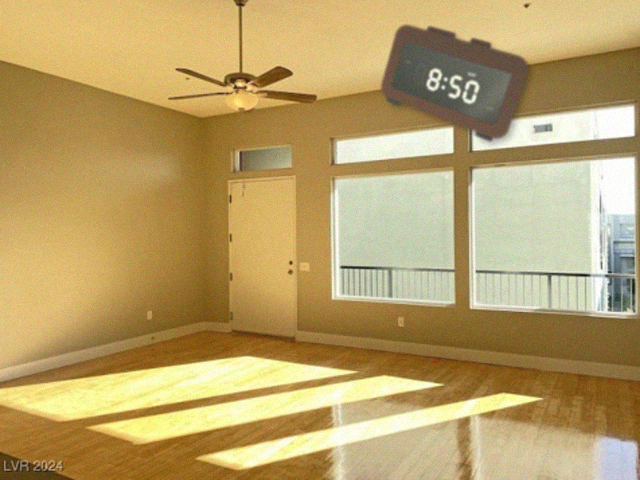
{"hour": 8, "minute": 50}
